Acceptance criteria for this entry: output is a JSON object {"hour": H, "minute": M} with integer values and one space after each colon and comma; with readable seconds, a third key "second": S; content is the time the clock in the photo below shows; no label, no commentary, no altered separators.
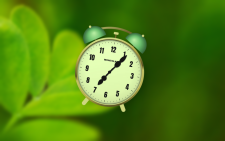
{"hour": 7, "minute": 6}
